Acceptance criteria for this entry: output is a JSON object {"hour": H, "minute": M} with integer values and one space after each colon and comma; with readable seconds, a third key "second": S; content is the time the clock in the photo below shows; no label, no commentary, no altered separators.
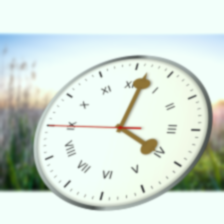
{"hour": 4, "minute": 1, "second": 45}
